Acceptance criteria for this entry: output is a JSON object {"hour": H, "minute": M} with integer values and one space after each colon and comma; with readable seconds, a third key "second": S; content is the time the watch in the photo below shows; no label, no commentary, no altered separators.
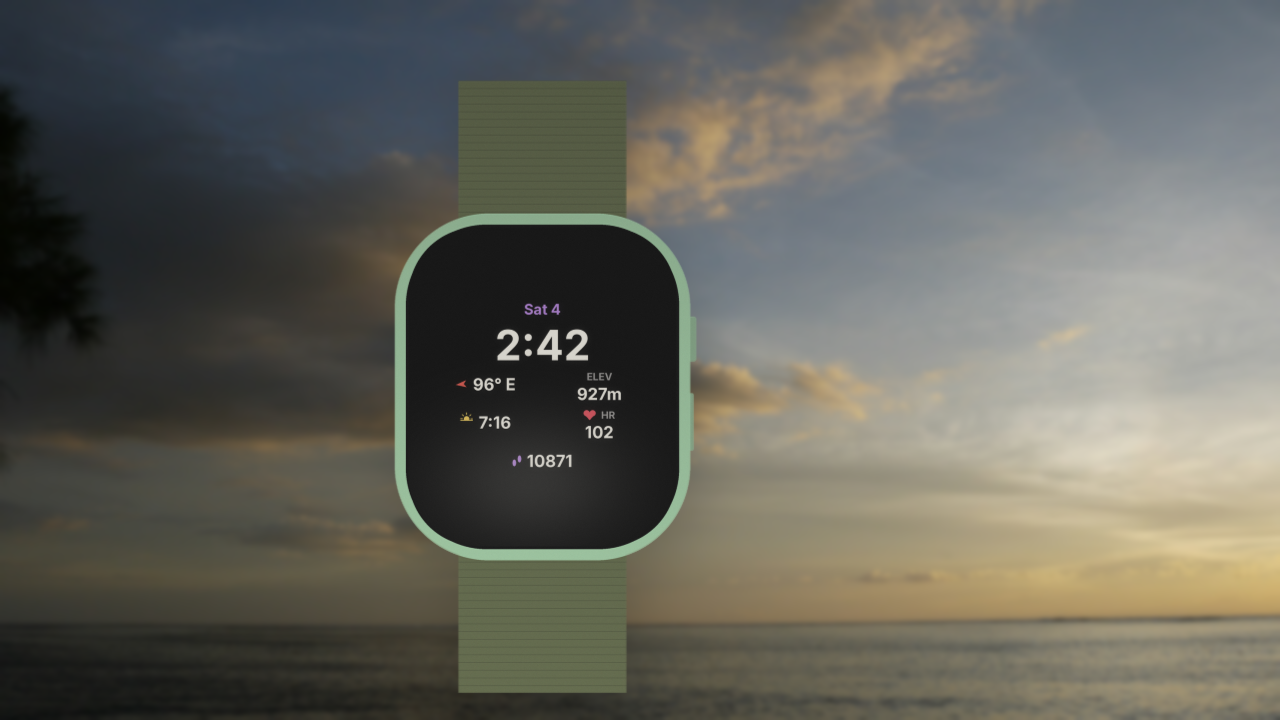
{"hour": 2, "minute": 42}
